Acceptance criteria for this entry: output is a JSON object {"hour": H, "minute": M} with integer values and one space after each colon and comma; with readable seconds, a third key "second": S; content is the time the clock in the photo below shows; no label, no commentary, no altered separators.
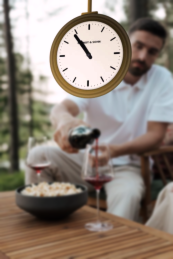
{"hour": 10, "minute": 54}
